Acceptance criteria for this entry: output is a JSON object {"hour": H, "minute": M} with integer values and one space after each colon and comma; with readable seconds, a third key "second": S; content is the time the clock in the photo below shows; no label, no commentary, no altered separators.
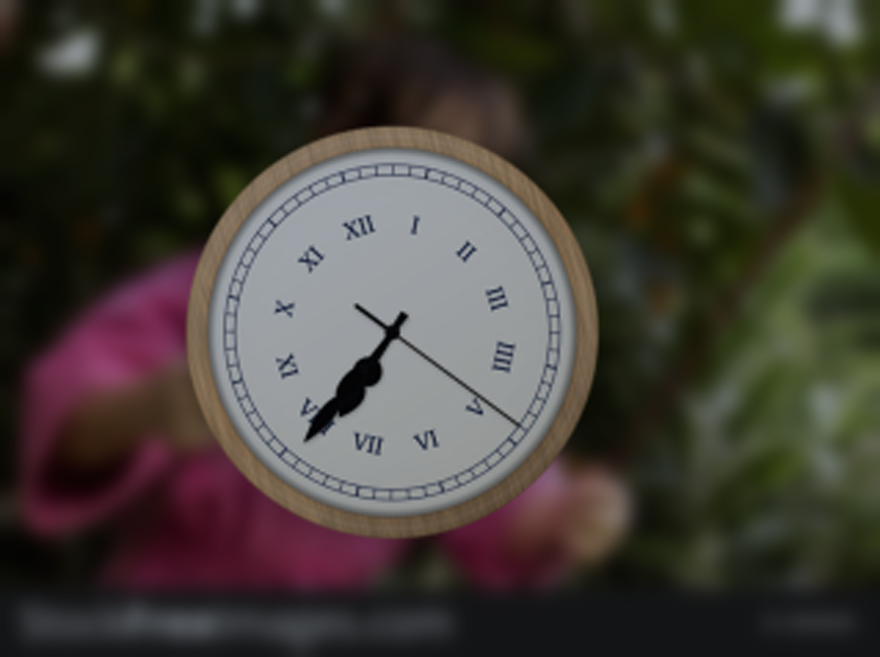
{"hour": 7, "minute": 39, "second": 24}
